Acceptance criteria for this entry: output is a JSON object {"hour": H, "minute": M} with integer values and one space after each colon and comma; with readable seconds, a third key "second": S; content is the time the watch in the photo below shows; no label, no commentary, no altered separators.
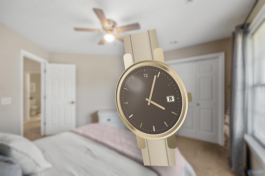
{"hour": 4, "minute": 4}
